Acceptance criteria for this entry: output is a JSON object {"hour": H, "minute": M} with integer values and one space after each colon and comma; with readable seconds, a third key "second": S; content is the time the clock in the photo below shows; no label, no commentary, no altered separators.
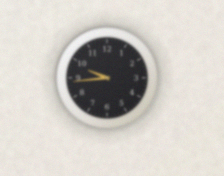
{"hour": 9, "minute": 44}
